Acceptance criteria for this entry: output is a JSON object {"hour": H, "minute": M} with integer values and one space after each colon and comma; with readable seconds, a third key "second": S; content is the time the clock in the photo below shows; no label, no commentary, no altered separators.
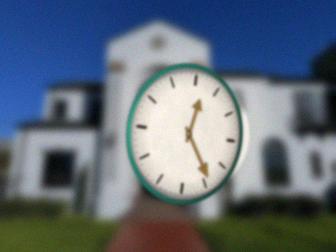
{"hour": 12, "minute": 24}
